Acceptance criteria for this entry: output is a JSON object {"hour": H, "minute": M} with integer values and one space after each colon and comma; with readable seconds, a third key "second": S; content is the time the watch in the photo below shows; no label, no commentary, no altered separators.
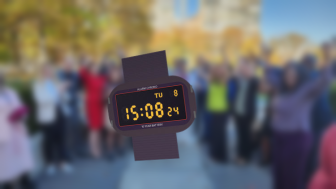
{"hour": 15, "minute": 8, "second": 24}
